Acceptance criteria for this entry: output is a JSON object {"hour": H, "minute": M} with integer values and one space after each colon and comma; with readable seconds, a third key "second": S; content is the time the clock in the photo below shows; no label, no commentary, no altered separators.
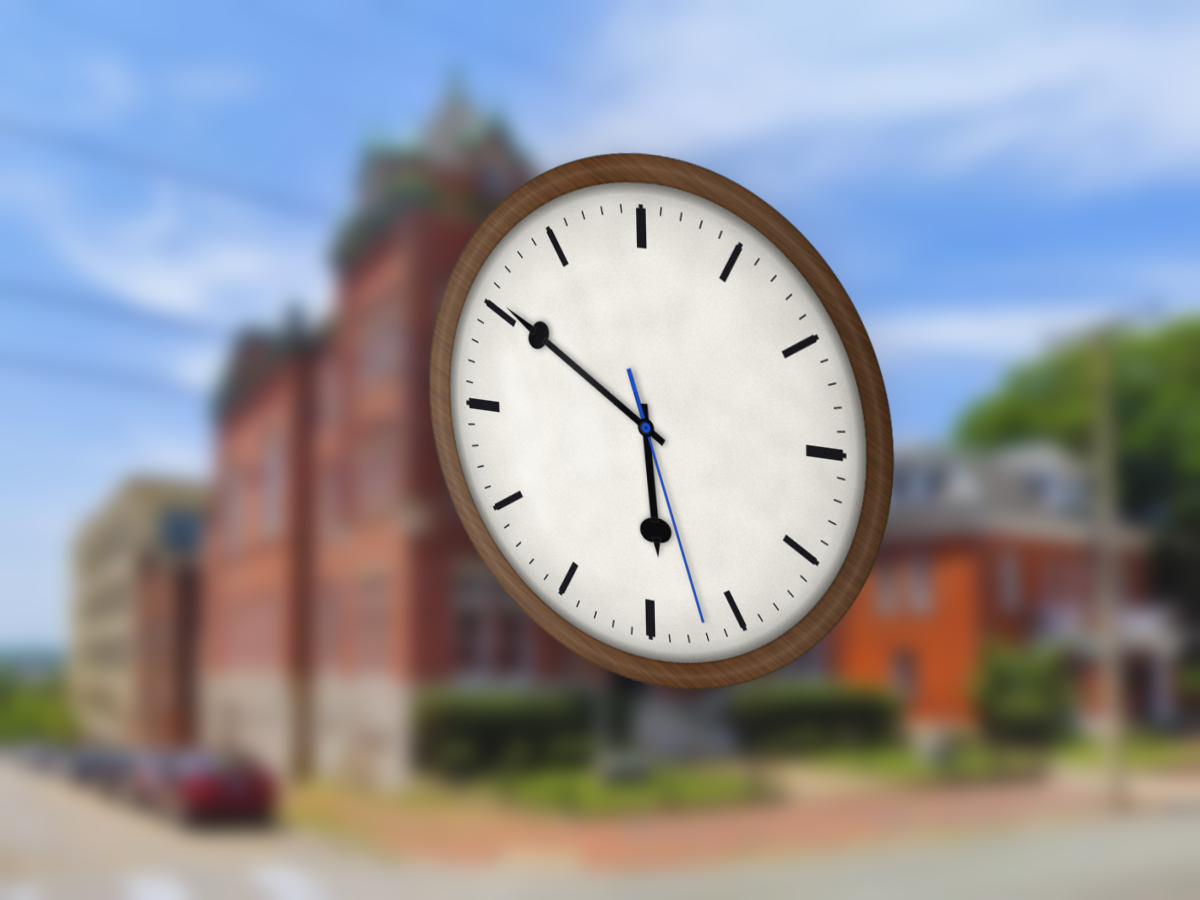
{"hour": 5, "minute": 50, "second": 27}
